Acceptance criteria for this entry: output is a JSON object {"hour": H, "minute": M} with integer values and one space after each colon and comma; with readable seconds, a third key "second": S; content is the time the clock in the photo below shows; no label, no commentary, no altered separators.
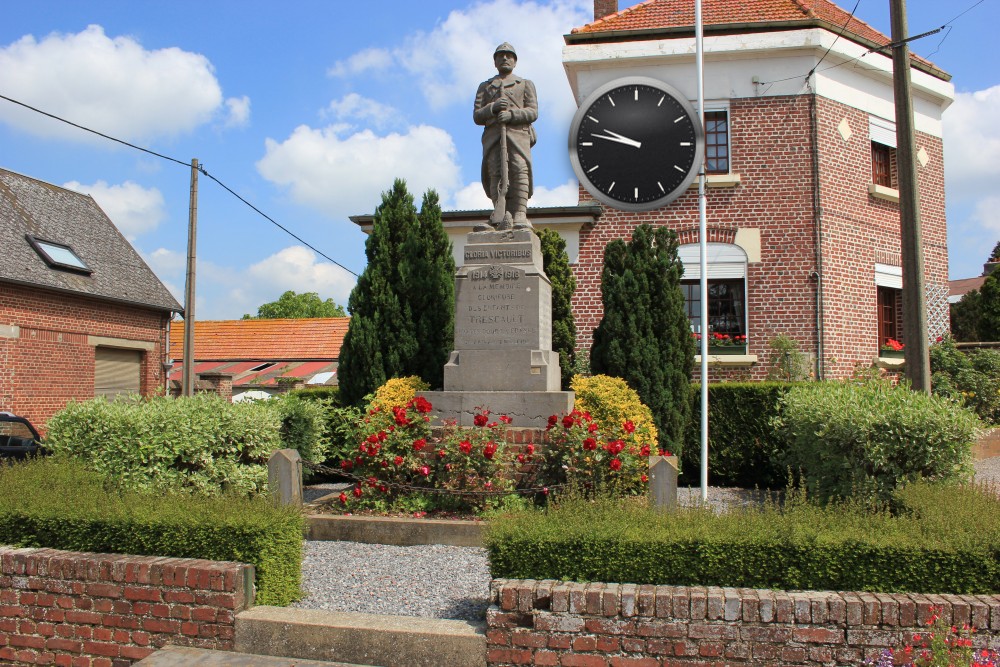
{"hour": 9, "minute": 47}
